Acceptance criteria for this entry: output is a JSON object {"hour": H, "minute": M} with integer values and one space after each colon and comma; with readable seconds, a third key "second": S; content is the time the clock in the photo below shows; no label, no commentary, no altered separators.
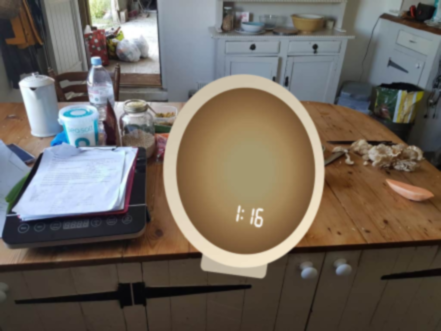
{"hour": 1, "minute": 16}
